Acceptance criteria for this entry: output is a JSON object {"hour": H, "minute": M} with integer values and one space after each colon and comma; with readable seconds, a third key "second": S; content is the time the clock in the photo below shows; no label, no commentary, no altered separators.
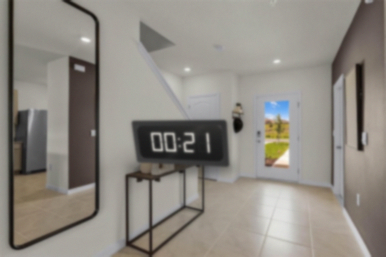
{"hour": 0, "minute": 21}
